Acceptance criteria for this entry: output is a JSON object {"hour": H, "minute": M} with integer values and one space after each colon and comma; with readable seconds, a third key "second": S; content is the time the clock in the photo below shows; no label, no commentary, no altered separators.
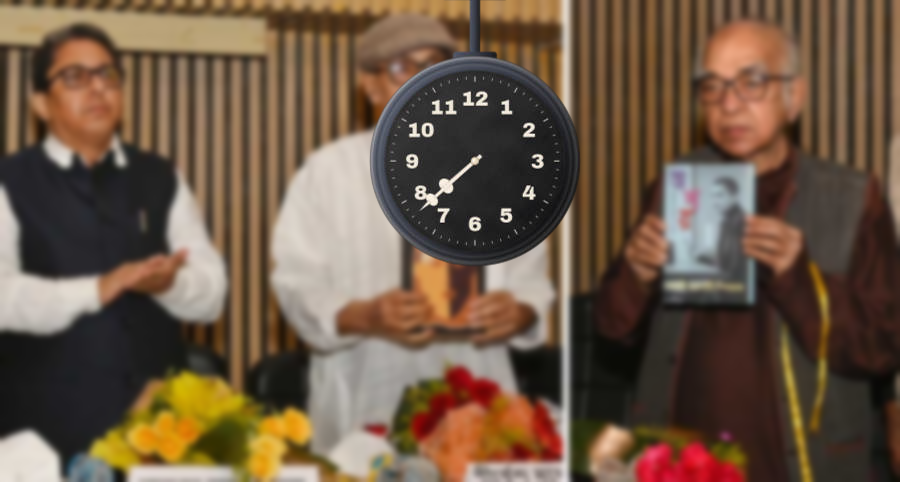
{"hour": 7, "minute": 38}
